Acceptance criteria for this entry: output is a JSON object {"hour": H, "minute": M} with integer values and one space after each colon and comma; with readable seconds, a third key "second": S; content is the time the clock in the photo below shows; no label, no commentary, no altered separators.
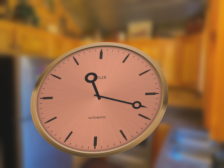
{"hour": 11, "minute": 18}
